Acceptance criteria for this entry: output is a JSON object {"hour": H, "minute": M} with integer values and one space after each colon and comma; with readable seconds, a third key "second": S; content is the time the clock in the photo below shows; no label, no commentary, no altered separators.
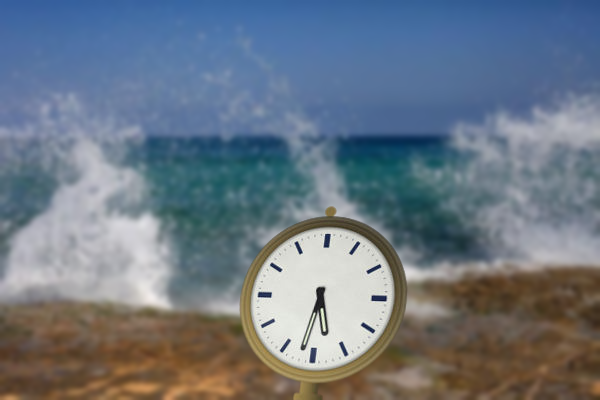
{"hour": 5, "minute": 32}
